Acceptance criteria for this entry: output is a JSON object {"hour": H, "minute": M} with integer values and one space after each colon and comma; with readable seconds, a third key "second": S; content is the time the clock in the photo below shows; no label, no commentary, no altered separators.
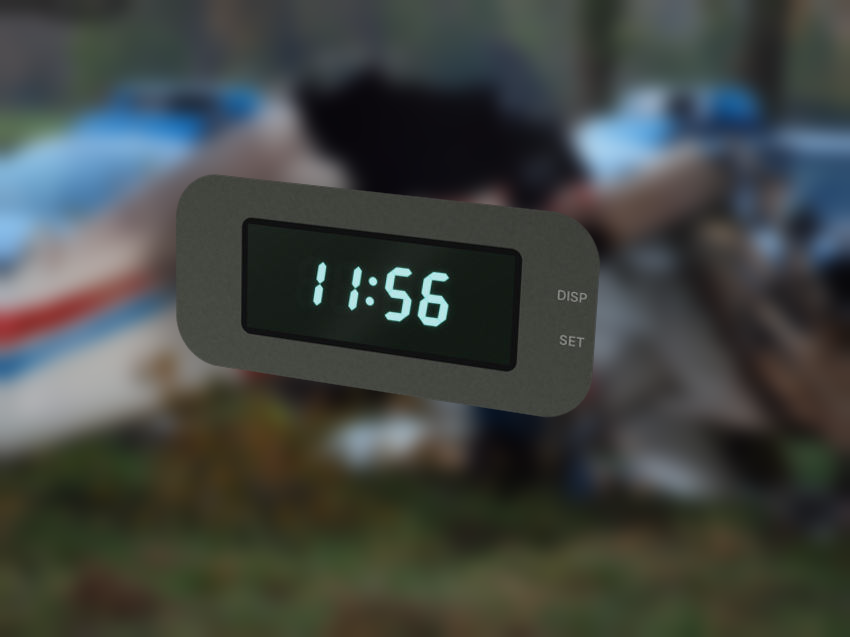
{"hour": 11, "minute": 56}
